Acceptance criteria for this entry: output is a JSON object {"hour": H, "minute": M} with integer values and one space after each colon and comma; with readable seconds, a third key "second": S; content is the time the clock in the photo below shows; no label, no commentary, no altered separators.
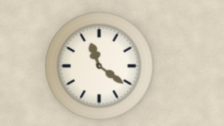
{"hour": 11, "minute": 21}
